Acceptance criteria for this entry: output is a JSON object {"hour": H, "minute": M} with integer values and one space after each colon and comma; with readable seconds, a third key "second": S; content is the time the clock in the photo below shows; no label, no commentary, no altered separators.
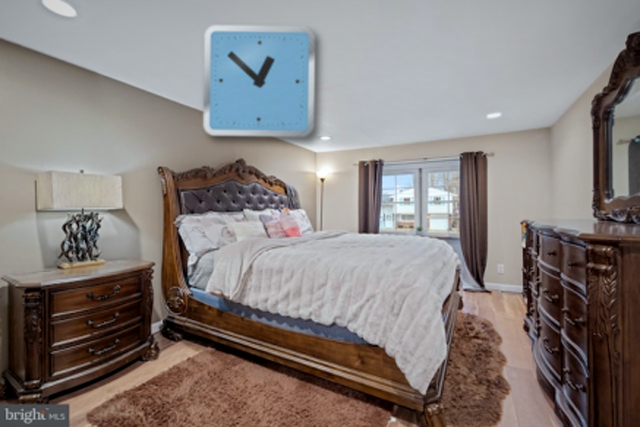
{"hour": 12, "minute": 52}
